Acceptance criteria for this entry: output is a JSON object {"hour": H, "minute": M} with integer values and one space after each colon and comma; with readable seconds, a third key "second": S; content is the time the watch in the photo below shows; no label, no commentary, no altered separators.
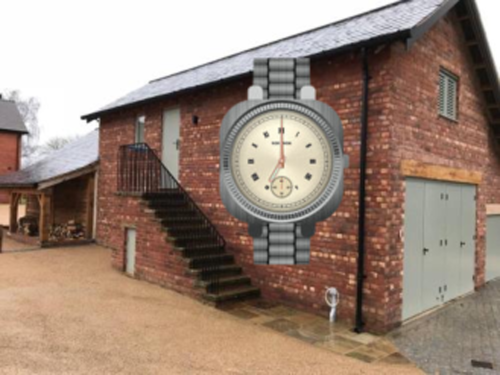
{"hour": 7, "minute": 0}
